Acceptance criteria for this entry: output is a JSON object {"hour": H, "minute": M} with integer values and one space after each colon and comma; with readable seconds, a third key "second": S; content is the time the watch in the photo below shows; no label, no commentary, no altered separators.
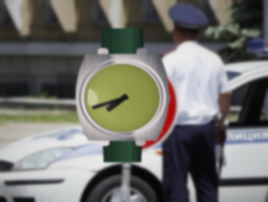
{"hour": 7, "minute": 42}
